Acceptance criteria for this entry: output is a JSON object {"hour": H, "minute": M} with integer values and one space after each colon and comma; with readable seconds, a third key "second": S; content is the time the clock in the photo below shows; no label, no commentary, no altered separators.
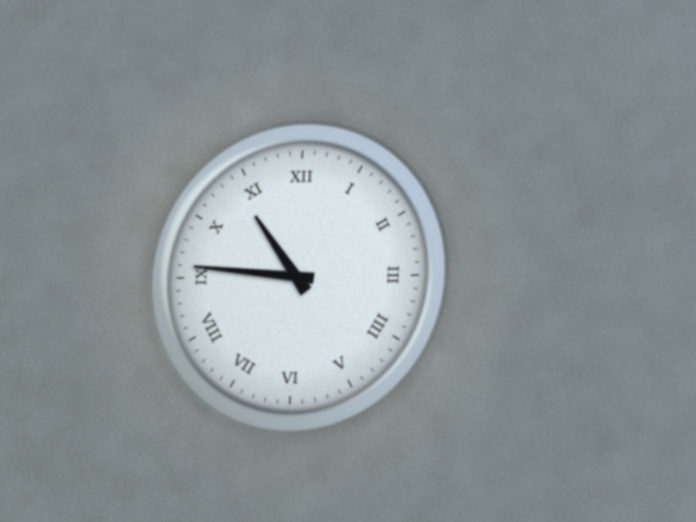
{"hour": 10, "minute": 46}
